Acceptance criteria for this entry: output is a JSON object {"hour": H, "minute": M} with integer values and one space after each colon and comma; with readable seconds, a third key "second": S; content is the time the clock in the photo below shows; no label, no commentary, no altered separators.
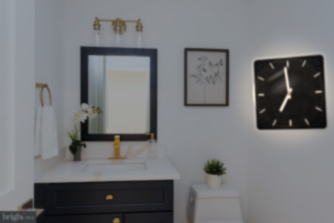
{"hour": 6, "minute": 59}
